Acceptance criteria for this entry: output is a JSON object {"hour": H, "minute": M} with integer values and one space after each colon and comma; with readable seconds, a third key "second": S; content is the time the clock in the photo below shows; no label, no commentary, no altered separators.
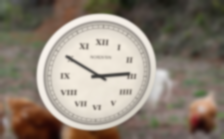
{"hour": 2, "minute": 50}
